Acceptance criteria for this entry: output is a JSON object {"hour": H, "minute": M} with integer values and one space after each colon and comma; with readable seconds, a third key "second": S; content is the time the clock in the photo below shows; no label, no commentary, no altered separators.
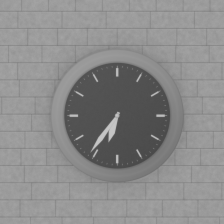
{"hour": 6, "minute": 36}
